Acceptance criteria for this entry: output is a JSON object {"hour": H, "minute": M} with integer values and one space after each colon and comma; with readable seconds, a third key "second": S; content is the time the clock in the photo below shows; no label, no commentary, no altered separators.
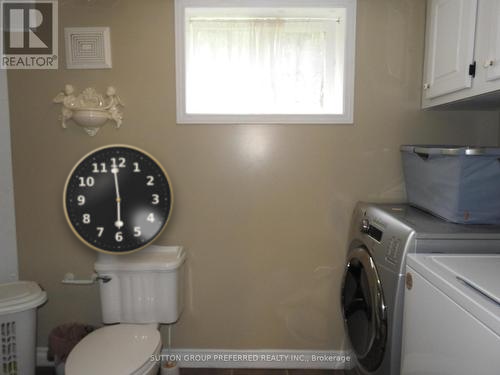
{"hour": 5, "minute": 59}
